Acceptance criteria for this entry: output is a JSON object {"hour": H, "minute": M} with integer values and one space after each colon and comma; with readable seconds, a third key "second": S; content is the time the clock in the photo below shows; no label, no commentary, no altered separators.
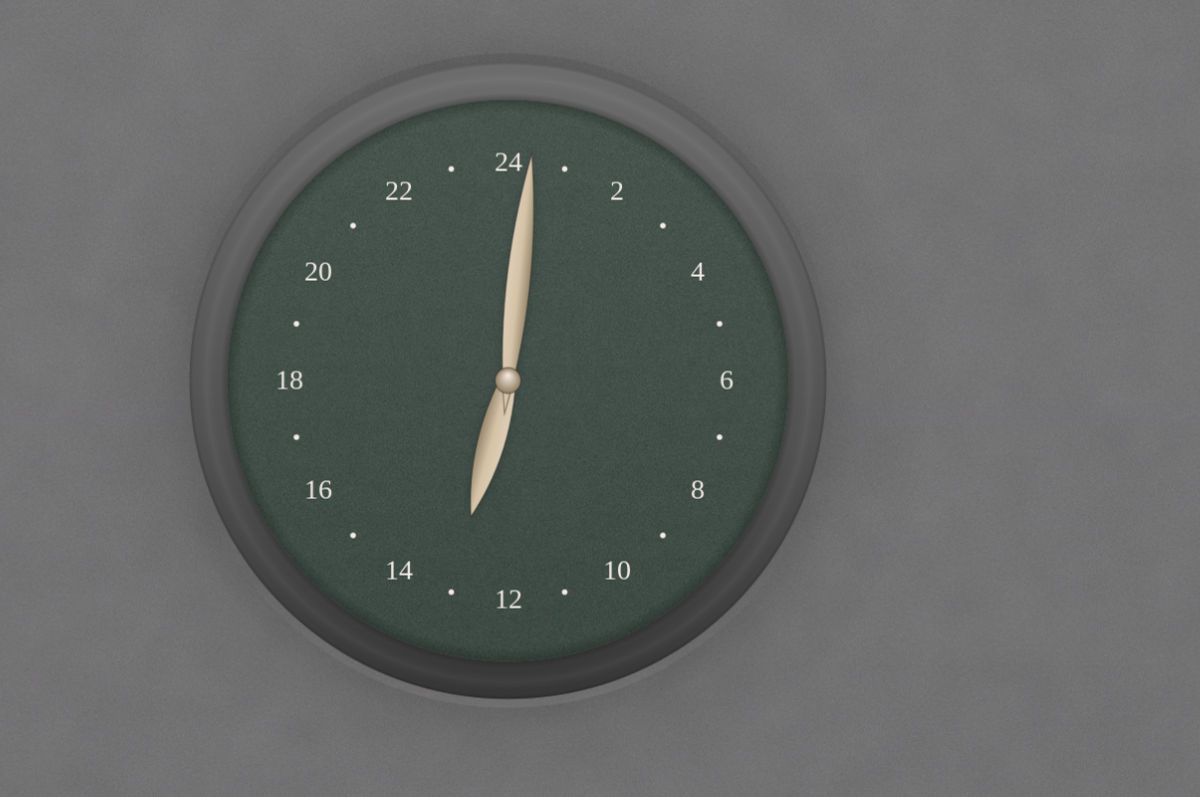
{"hour": 13, "minute": 1}
